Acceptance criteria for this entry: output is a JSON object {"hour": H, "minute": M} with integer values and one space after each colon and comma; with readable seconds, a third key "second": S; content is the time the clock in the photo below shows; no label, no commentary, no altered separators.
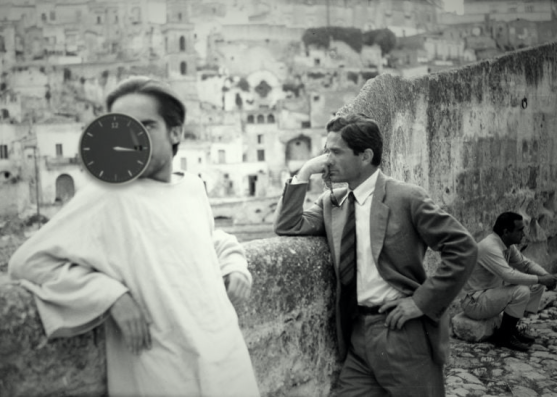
{"hour": 3, "minute": 16}
